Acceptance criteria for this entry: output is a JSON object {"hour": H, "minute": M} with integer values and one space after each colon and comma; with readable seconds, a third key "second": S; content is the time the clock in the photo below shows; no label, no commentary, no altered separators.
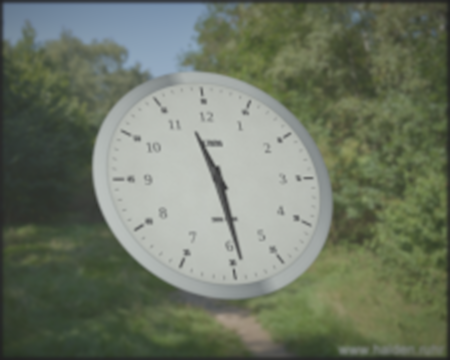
{"hour": 11, "minute": 29}
